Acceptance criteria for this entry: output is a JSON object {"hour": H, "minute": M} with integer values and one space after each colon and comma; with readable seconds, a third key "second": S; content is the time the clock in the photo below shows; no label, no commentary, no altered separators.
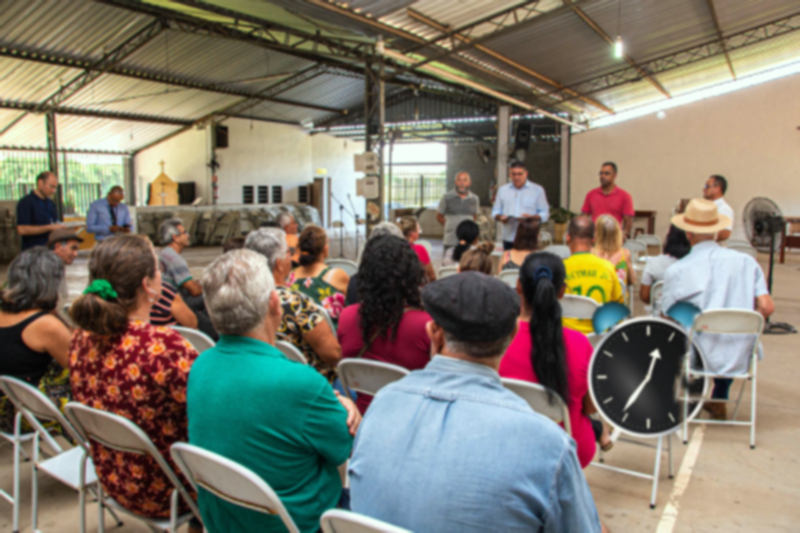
{"hour": 12, "minute": 36}
